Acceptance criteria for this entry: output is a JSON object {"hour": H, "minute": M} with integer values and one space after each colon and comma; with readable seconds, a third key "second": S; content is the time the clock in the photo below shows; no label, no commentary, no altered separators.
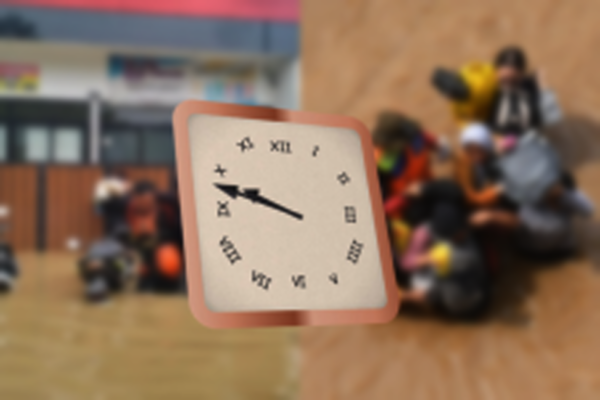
{"hour": 9, "minute": 48}
